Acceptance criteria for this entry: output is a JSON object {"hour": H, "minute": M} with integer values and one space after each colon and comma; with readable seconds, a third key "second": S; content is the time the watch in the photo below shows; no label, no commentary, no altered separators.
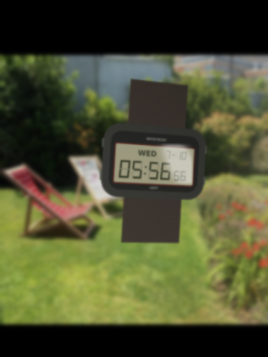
{"hour": 5, "minute": 56, "second": 56}
